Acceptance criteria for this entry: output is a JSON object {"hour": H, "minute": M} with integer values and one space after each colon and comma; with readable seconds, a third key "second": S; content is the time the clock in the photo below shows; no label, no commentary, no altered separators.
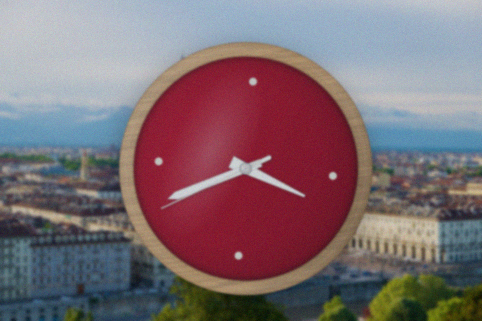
{"hour": 3, "minute": 40, "second": 40}
